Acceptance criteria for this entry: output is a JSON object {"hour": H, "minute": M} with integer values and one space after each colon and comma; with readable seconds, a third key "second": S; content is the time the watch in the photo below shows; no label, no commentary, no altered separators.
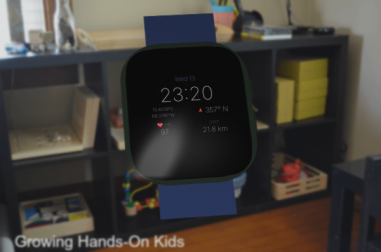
{"hour": 23, "minute": 20}
